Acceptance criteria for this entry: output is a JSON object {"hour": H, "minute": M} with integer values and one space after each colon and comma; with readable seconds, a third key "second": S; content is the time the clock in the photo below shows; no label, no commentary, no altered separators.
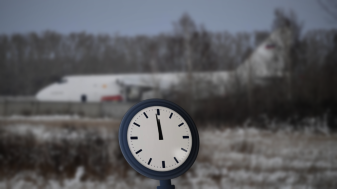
{"hour": 11, "minute": 59}
